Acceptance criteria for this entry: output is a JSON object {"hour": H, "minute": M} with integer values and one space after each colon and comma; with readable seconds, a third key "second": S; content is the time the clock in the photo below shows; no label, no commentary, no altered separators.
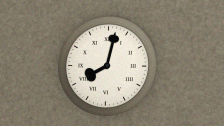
{"hour": 8, "minute": 2}
